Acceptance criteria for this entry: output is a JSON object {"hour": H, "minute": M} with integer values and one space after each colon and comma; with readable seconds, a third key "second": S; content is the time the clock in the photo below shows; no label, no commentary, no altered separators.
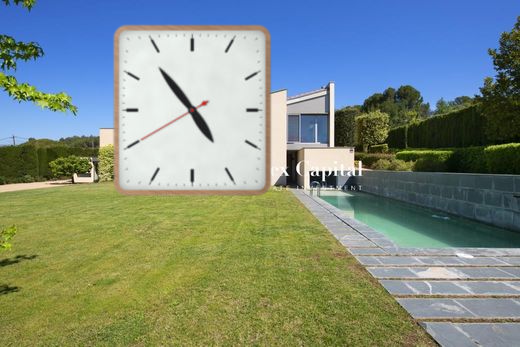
{"hour": 4, "minute": 53, "second": 40}
